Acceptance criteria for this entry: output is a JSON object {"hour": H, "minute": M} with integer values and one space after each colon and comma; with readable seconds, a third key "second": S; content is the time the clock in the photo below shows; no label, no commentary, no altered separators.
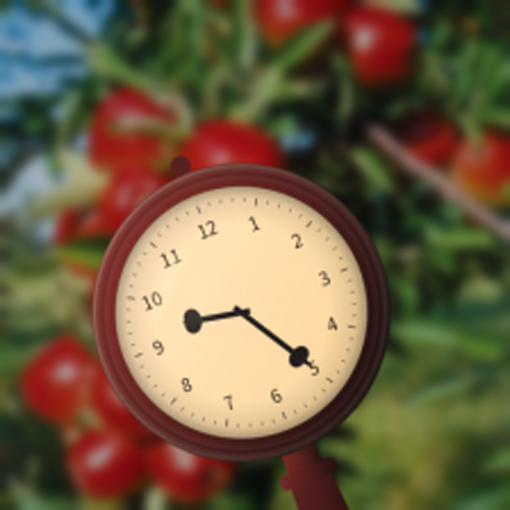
{"hour": 9, "minute": 25}
